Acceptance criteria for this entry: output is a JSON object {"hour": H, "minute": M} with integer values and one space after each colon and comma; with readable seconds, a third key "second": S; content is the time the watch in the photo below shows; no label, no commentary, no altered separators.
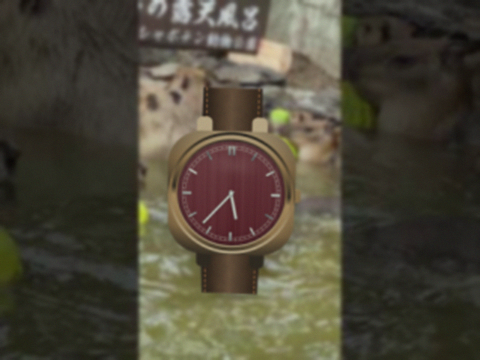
{"hour": 5, "minute": 37}
